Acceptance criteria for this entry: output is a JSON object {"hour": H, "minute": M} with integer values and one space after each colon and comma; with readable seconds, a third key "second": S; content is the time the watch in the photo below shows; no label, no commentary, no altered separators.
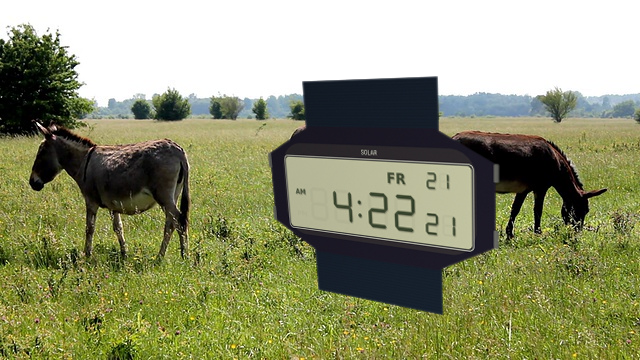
{"hour": 4, "minute": 22, "second": 21}
